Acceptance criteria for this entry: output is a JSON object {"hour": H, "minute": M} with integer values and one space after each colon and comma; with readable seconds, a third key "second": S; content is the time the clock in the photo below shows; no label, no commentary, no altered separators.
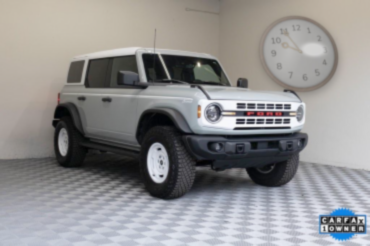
{"hour": 9, "minute": 55}
